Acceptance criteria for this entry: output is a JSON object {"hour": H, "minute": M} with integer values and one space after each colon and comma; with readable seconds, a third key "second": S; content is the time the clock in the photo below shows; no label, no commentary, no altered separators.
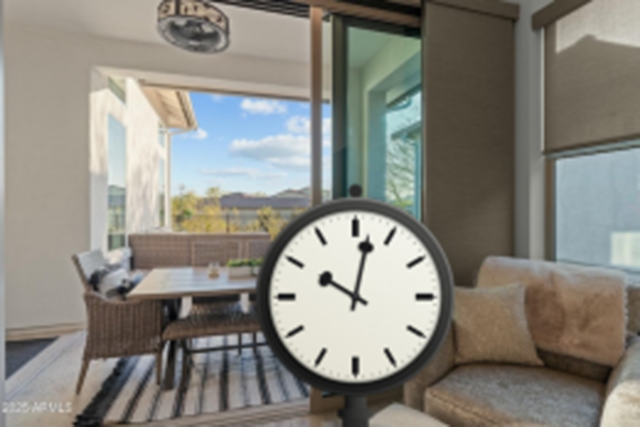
{"hour": 10, "minute": 2}
